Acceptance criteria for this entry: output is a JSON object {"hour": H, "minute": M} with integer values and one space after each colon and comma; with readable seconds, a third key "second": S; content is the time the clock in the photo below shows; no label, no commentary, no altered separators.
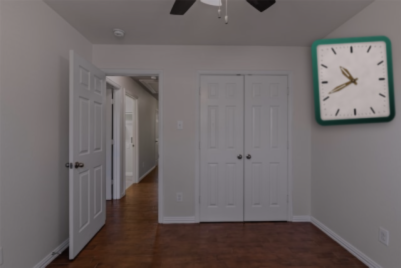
{"hour": 10, "minute": 41}
